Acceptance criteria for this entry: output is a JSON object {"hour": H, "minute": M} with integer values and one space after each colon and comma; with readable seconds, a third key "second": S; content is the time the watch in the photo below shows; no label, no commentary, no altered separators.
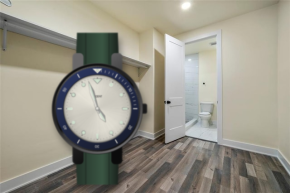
{"hour": 4, "minute": 57}
